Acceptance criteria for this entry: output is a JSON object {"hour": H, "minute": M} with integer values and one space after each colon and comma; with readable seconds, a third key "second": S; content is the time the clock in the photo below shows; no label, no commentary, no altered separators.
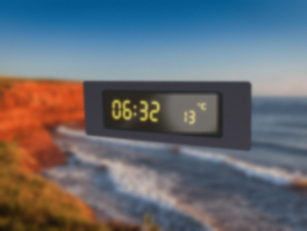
{"hour": 6, "minute": 32}
